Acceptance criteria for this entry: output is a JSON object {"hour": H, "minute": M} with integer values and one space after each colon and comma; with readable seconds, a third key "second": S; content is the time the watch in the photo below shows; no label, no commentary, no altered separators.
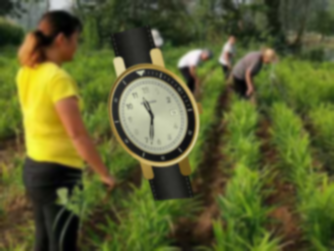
{"hour": 11, "minute": 33}
